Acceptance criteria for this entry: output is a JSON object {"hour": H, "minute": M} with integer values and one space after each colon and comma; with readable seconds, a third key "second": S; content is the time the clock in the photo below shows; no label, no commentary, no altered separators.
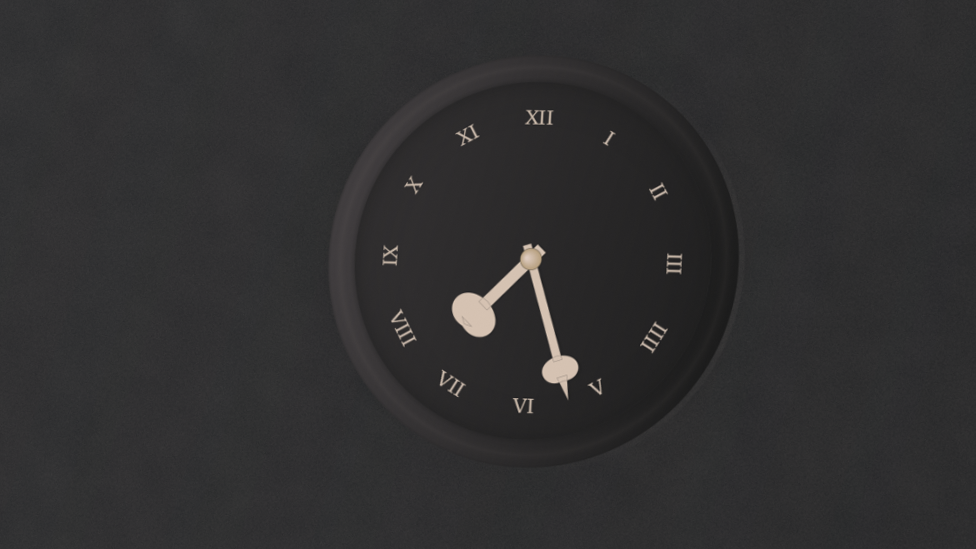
{"hour": 7, "minute": 27}
